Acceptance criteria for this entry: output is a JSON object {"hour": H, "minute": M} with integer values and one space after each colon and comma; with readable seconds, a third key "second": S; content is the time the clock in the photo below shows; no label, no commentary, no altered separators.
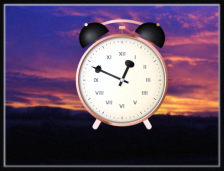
{"hour": 12, "minute": 49}
